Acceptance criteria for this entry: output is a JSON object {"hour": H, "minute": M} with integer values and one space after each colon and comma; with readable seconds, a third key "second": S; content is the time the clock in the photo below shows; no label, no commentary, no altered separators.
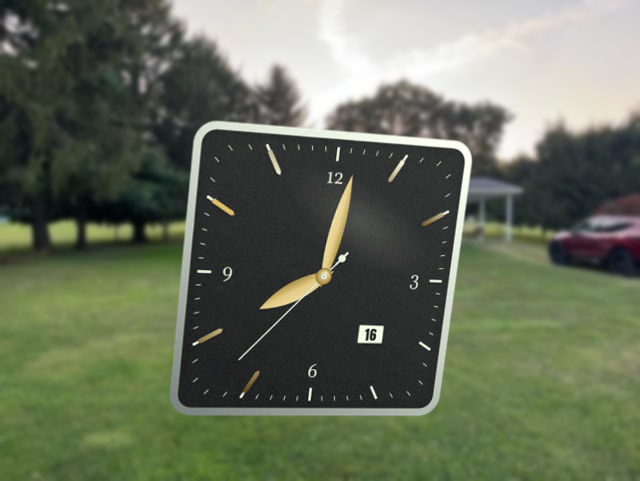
{"hour": 8, "minute": 1, "second": 37}
